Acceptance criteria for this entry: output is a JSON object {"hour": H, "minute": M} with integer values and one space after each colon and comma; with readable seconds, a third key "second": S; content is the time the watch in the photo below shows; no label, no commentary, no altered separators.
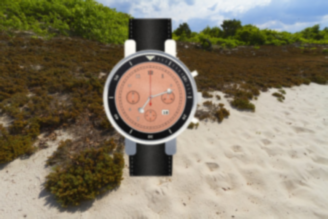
{"hour": 7, "minute": 12}
